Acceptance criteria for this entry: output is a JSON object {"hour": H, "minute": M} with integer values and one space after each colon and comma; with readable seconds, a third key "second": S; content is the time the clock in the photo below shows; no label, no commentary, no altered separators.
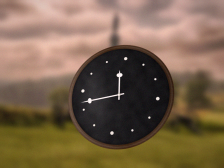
{"hour": 11, "minute": 42}
